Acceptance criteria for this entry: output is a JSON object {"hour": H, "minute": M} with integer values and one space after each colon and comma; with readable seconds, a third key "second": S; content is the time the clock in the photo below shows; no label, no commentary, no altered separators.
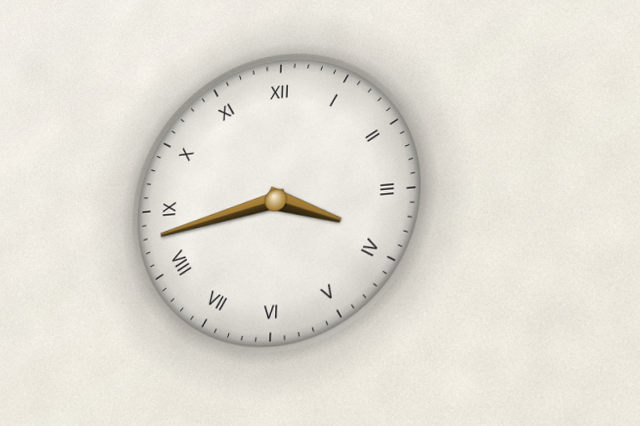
{"hour": 3, "minute": 43}
